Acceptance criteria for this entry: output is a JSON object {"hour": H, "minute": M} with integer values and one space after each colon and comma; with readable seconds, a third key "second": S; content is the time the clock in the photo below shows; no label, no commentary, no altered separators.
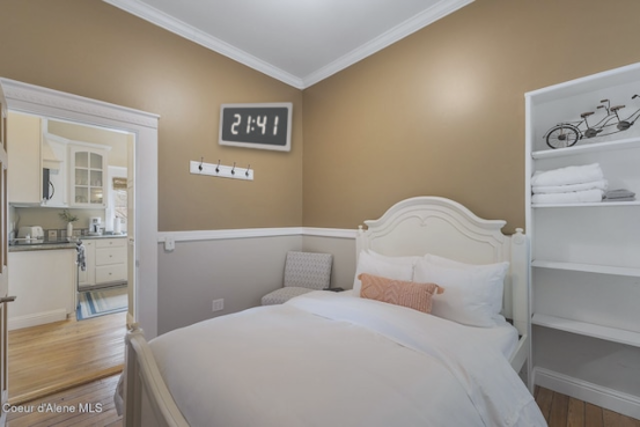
{"hour": 21, "minute": 41}
